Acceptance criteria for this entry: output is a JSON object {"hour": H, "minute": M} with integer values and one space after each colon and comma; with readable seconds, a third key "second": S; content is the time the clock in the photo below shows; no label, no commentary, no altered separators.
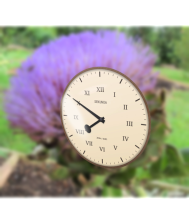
{"hour": 7, "minute": 50}
